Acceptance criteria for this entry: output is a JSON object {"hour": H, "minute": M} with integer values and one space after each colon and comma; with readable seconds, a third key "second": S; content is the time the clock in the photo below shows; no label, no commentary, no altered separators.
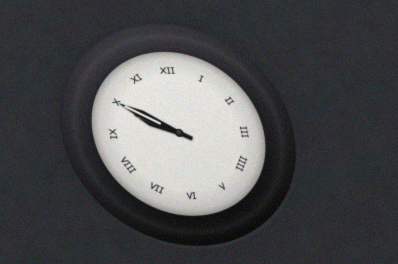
{"hour": 9, "minute": 50}
